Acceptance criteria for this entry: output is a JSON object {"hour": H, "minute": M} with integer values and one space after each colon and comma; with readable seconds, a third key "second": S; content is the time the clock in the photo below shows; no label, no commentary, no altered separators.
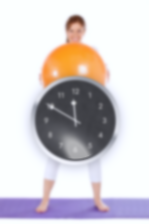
{"hour": 11, "minute": 50}
